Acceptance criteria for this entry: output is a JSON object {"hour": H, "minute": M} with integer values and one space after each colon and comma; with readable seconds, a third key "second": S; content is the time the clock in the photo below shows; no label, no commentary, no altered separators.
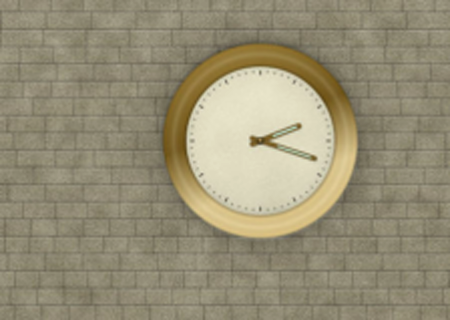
{"hour": 2, "minute": 18}
